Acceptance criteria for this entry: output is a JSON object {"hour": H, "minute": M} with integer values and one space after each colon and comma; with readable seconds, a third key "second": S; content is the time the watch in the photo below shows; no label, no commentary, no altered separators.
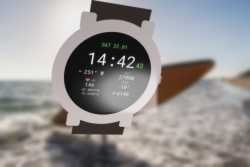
{"hour": 14, "minute": 42}
